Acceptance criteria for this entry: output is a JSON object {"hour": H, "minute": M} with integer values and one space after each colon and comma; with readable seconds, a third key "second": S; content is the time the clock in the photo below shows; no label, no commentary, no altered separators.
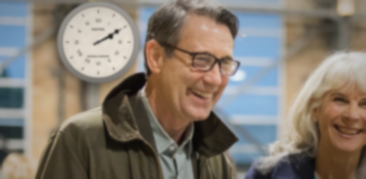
{"hour": 2, "minute": 10}
